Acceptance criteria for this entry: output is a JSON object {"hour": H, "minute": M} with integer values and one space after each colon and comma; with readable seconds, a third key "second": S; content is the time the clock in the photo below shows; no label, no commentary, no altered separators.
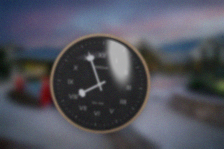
{"hour": 7, "minute": 56}
